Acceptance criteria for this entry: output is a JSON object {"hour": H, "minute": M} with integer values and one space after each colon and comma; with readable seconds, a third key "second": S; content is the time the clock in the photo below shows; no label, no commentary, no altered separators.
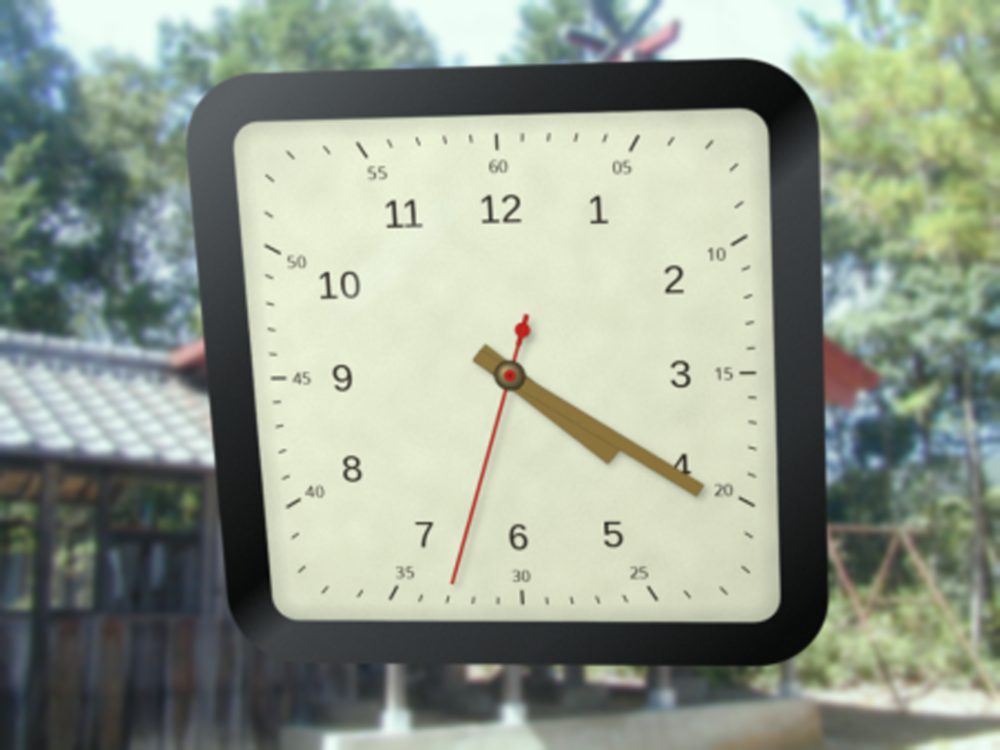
{"hour": 4, "minute": 20, "second": 33}
